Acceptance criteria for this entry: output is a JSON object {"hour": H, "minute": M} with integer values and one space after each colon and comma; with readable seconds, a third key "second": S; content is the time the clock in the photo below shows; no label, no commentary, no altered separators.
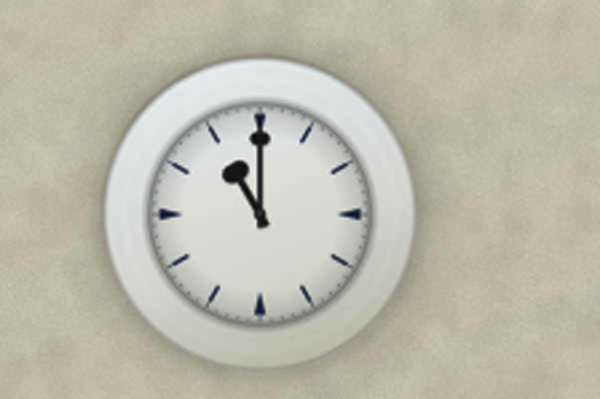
{"hour": 11, "minute": 0}
